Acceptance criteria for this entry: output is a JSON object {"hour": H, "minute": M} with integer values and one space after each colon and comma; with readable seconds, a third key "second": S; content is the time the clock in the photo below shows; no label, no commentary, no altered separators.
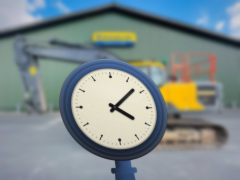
{"hour": 4, "minute": 8}
